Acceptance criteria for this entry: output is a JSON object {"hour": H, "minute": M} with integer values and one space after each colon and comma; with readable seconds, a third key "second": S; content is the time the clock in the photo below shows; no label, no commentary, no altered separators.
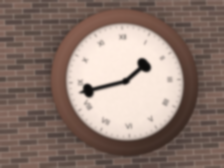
{"hour": 1, "minute": 43}
